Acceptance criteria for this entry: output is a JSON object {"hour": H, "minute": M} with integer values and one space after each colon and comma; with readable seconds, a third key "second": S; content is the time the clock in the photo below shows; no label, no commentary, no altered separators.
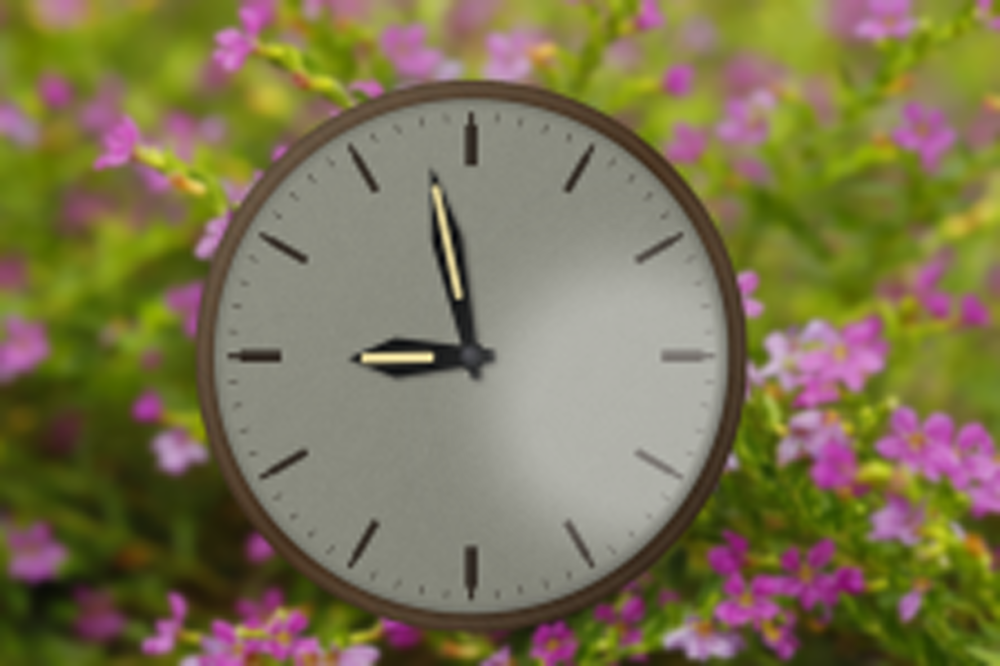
{"hour": 8, "minute": 58}
